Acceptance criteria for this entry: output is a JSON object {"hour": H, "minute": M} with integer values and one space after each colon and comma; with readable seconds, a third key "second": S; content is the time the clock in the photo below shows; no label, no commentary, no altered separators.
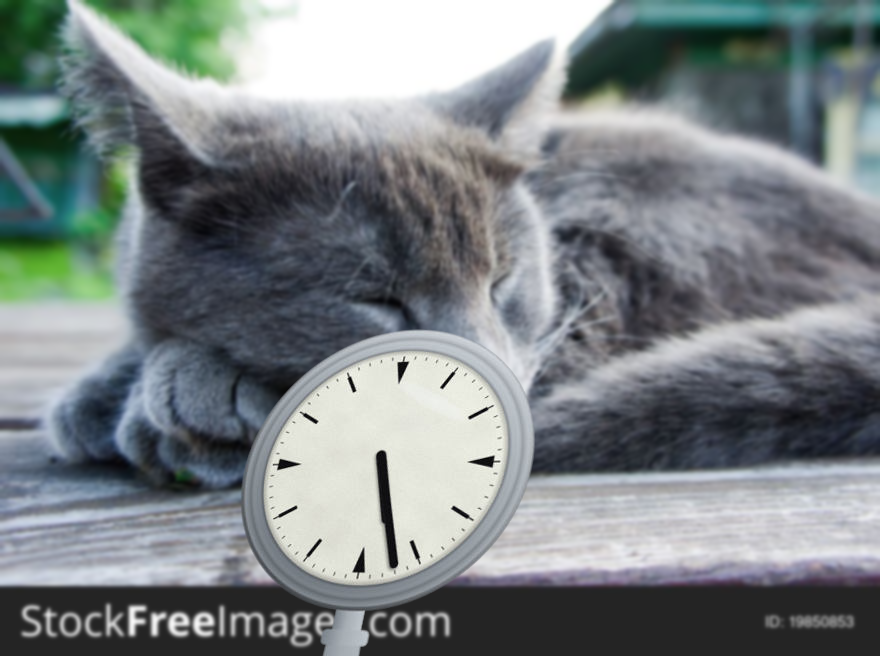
{"hour": 5, "minute": 27}
